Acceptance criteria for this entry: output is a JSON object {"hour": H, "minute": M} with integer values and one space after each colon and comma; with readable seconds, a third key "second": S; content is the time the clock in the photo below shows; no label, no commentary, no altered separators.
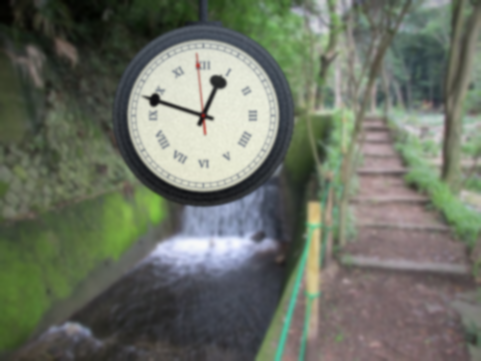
{"hour": 12, "minute": 47, "second": 59}
